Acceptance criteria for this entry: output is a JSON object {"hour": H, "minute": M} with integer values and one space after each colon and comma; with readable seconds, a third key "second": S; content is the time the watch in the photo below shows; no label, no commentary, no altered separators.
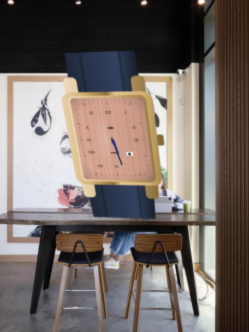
{"hour": 5, "minute": 28}
